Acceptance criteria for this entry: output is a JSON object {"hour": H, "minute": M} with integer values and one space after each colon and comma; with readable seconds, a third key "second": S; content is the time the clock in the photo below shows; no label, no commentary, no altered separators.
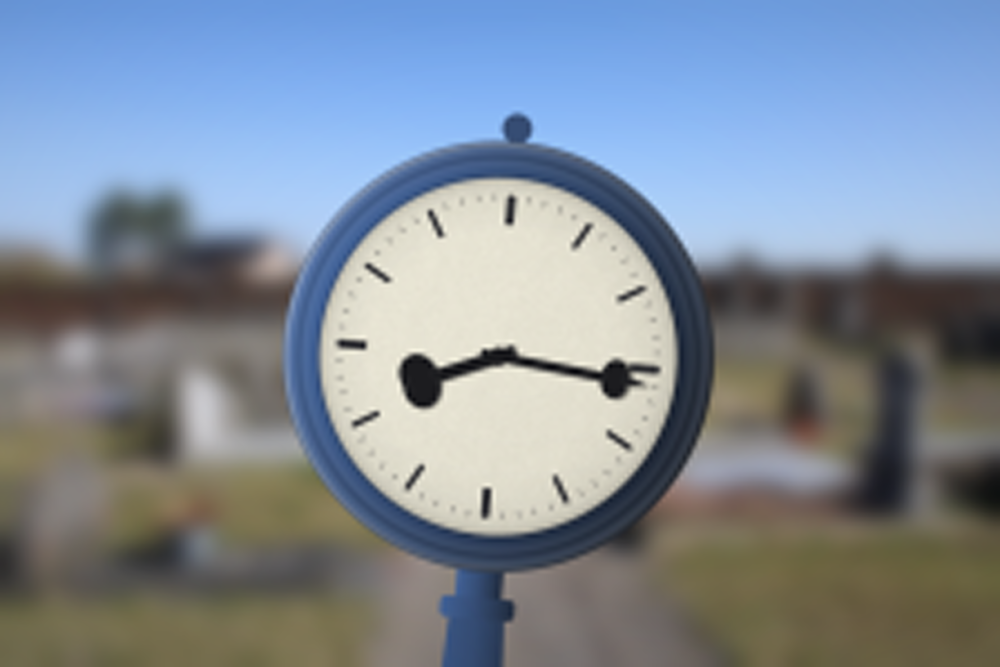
{"hour": 8, "minute": 16}
